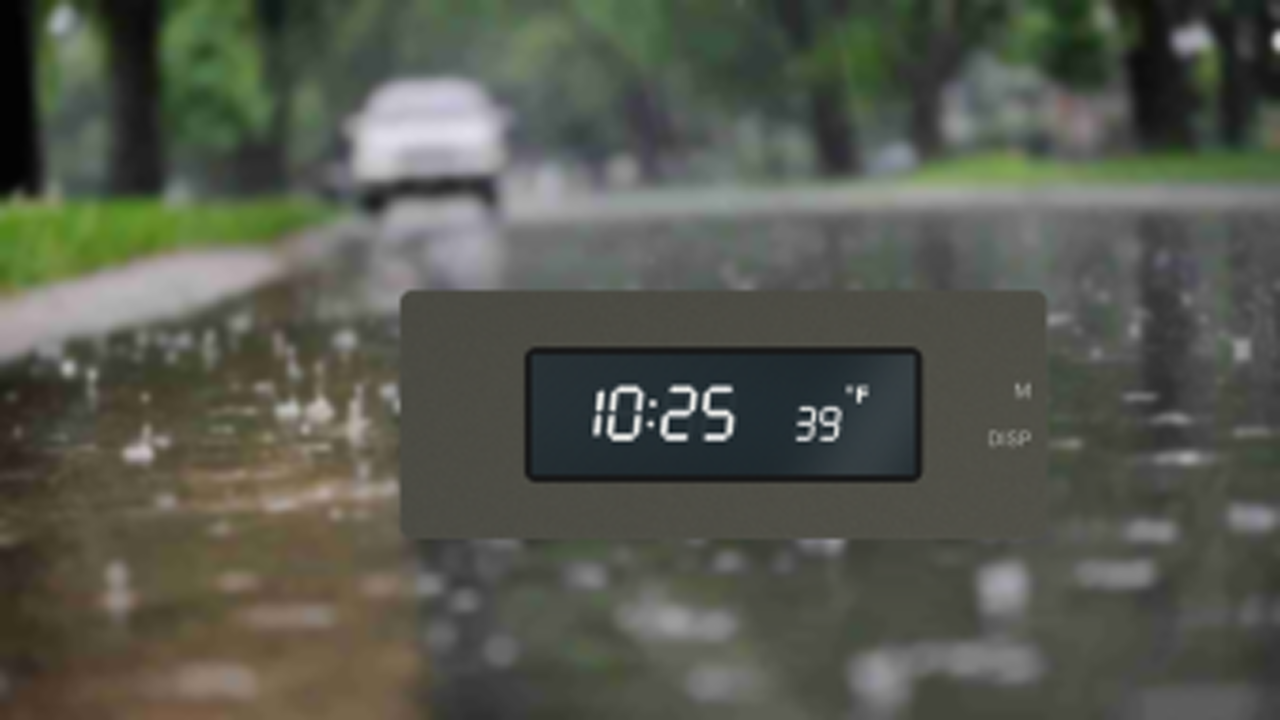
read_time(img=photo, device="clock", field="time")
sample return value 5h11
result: 10h25
